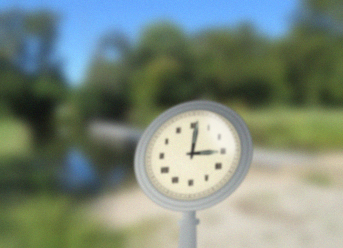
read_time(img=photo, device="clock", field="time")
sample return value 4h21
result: 3h01
